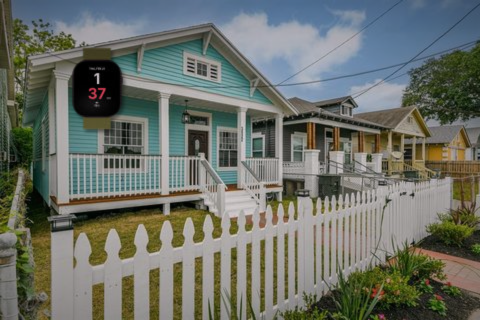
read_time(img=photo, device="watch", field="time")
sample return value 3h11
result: 1h37
